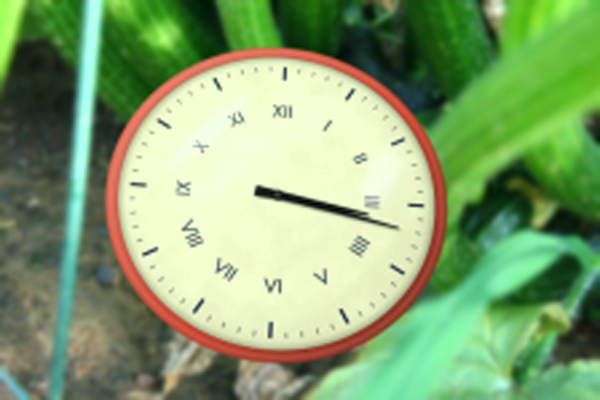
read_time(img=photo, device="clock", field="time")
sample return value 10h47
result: 3h17
